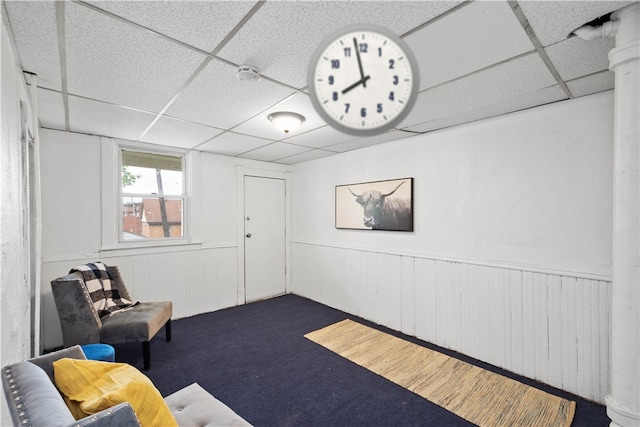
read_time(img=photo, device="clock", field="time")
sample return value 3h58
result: 7h58
